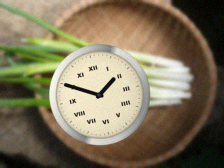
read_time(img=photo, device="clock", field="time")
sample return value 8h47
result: 1h50
